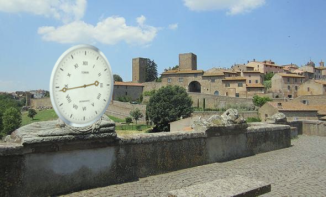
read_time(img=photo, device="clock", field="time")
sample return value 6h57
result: 2h44
